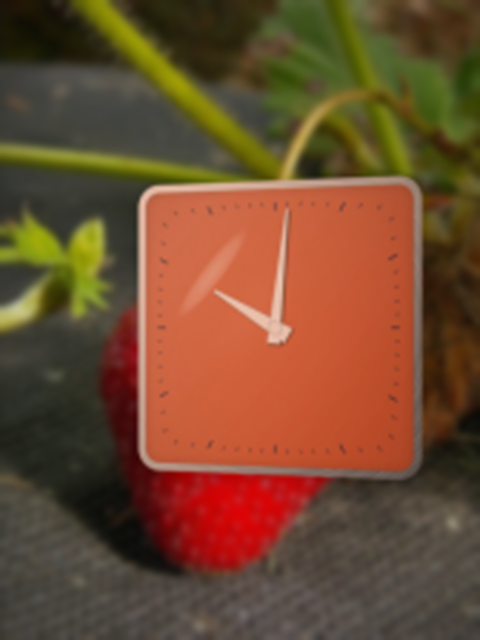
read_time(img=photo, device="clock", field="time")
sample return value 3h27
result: 10h01
